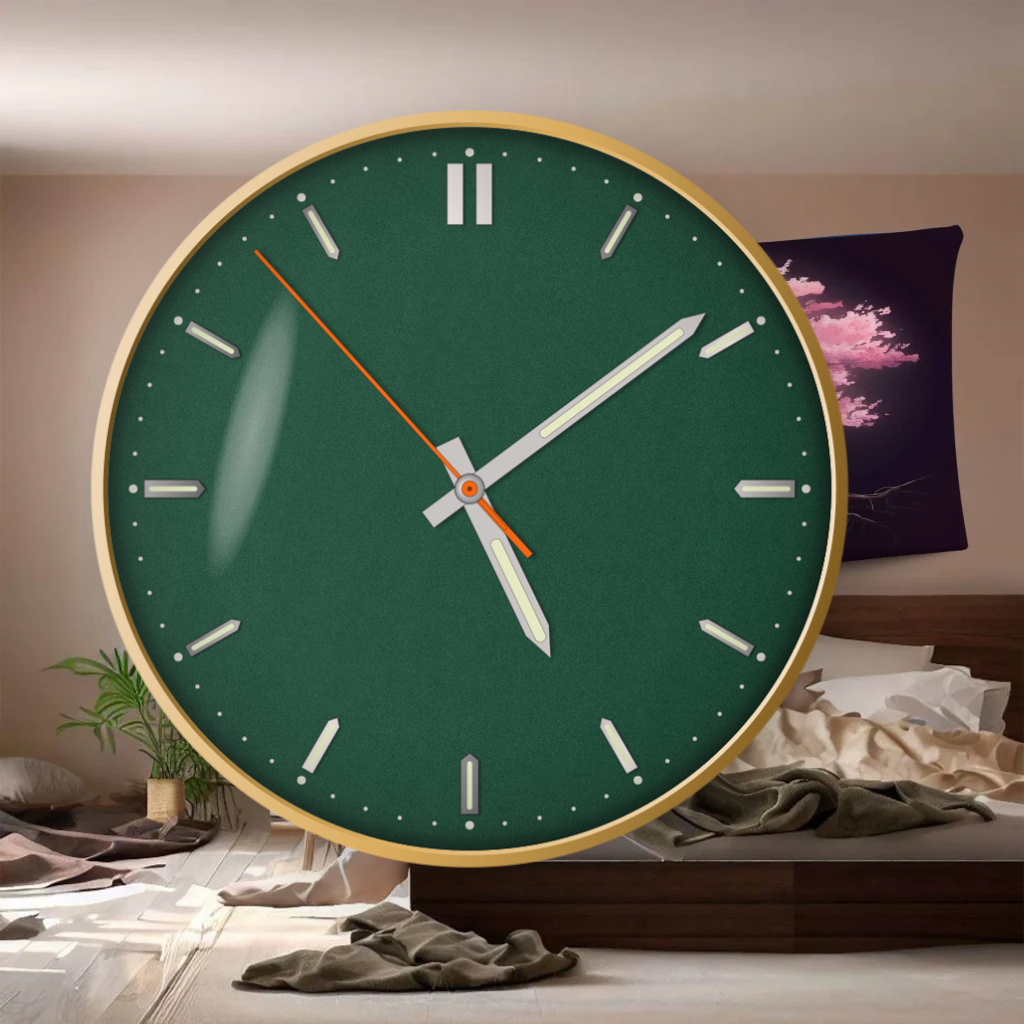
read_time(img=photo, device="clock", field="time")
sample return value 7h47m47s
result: 5h08m53s
